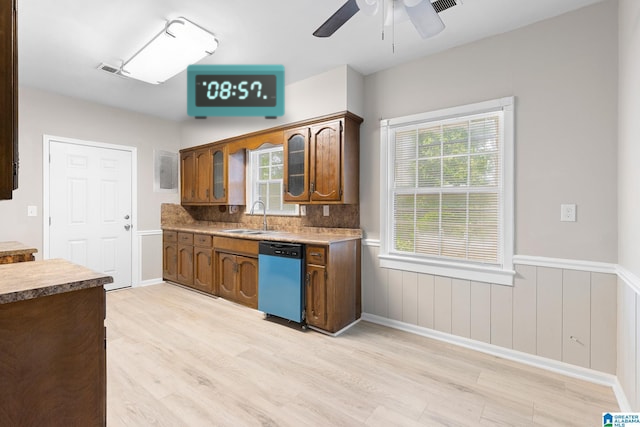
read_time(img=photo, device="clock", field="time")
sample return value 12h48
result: 8h57
